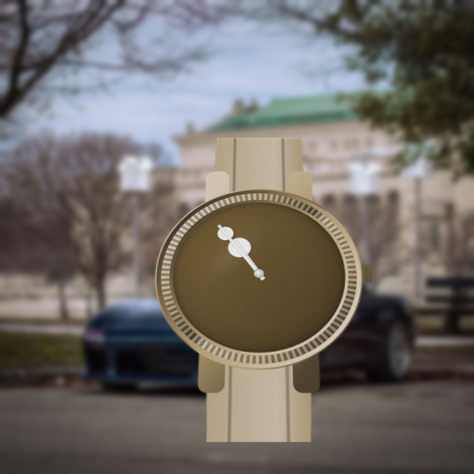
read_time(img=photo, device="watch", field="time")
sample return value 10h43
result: 10h54
